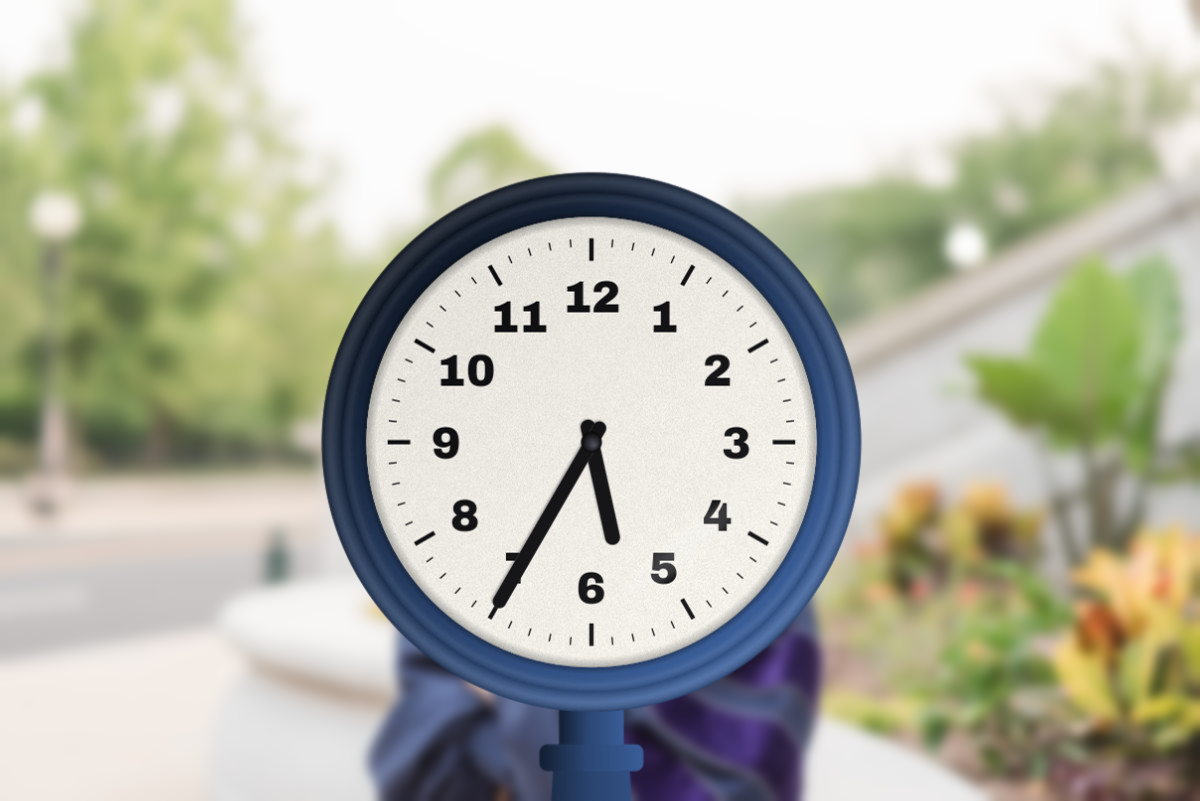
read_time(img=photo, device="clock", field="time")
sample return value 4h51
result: 5h35
